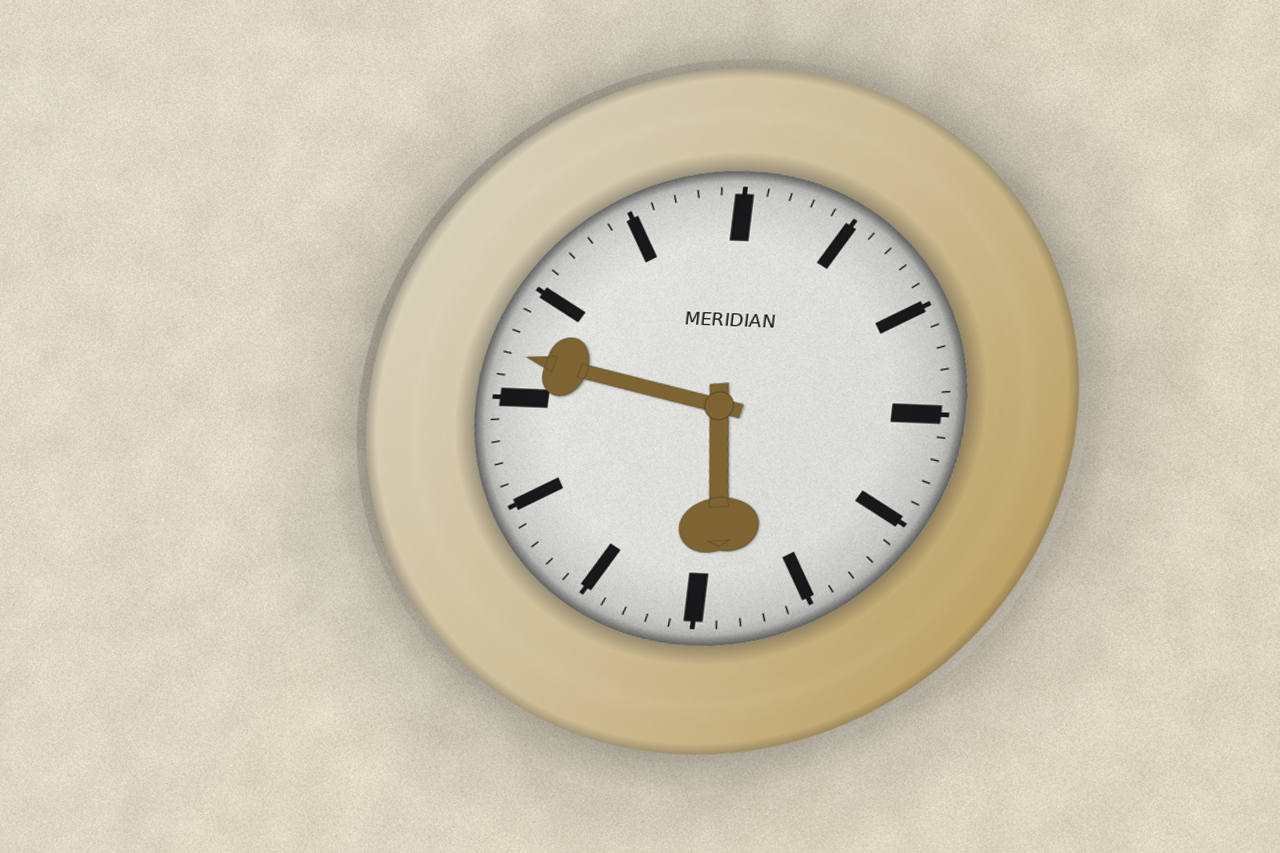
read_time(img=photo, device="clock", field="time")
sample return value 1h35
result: 5h47
